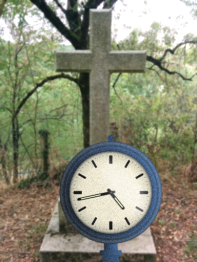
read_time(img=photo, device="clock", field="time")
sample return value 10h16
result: 4h43
